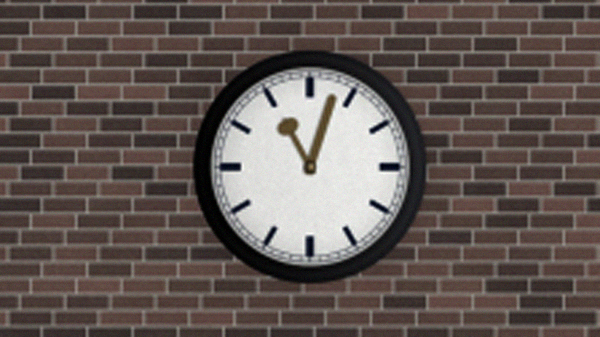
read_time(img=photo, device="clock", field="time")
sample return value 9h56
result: 11h03
